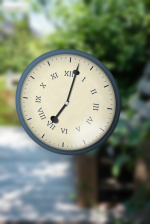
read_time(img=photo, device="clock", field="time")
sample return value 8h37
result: 7h02
